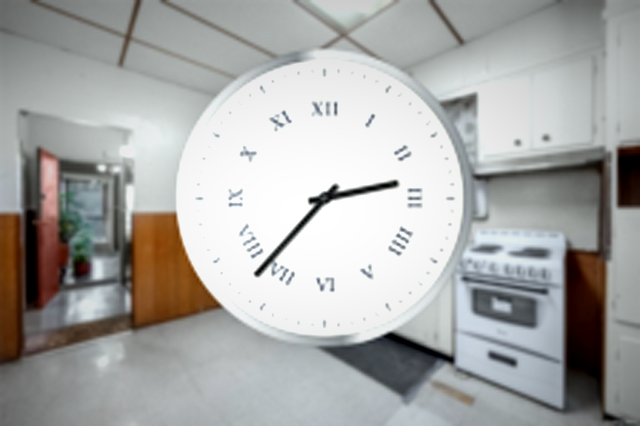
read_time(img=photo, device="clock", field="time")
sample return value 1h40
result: 2h37
